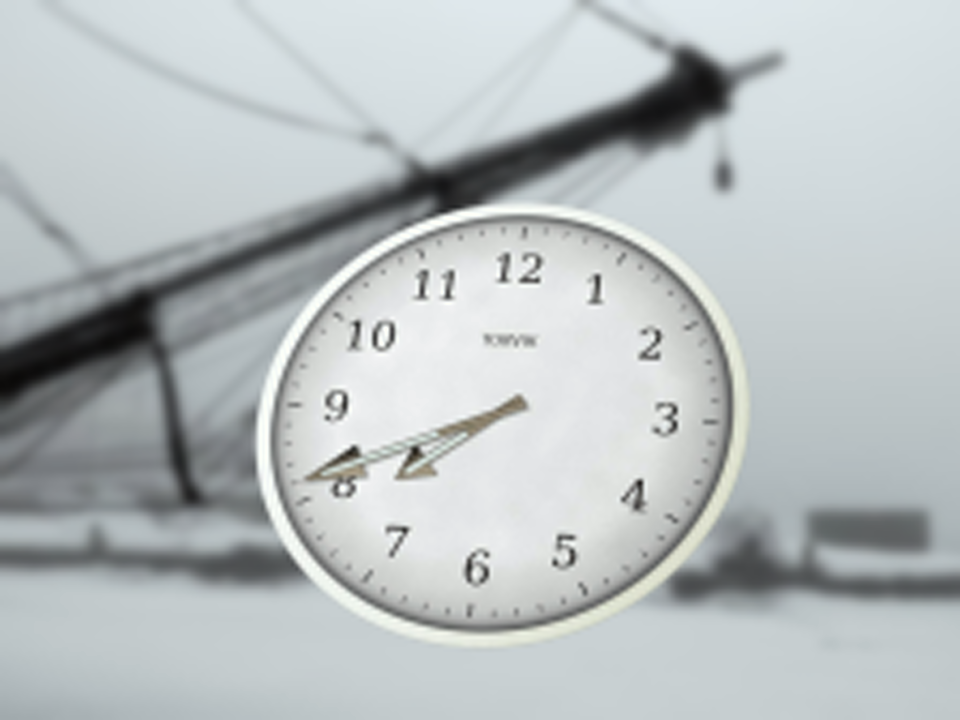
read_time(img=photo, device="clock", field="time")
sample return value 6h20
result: 7h41
